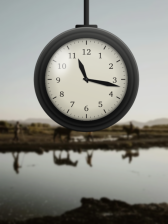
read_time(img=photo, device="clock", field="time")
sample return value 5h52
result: 11h17
